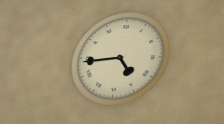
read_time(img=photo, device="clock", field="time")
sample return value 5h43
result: 4h44
